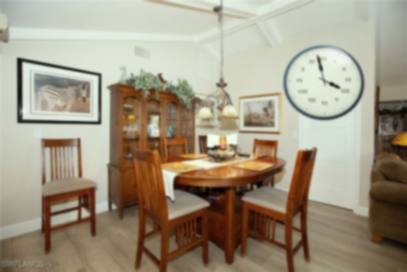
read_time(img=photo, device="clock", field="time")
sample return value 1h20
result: 3h58
